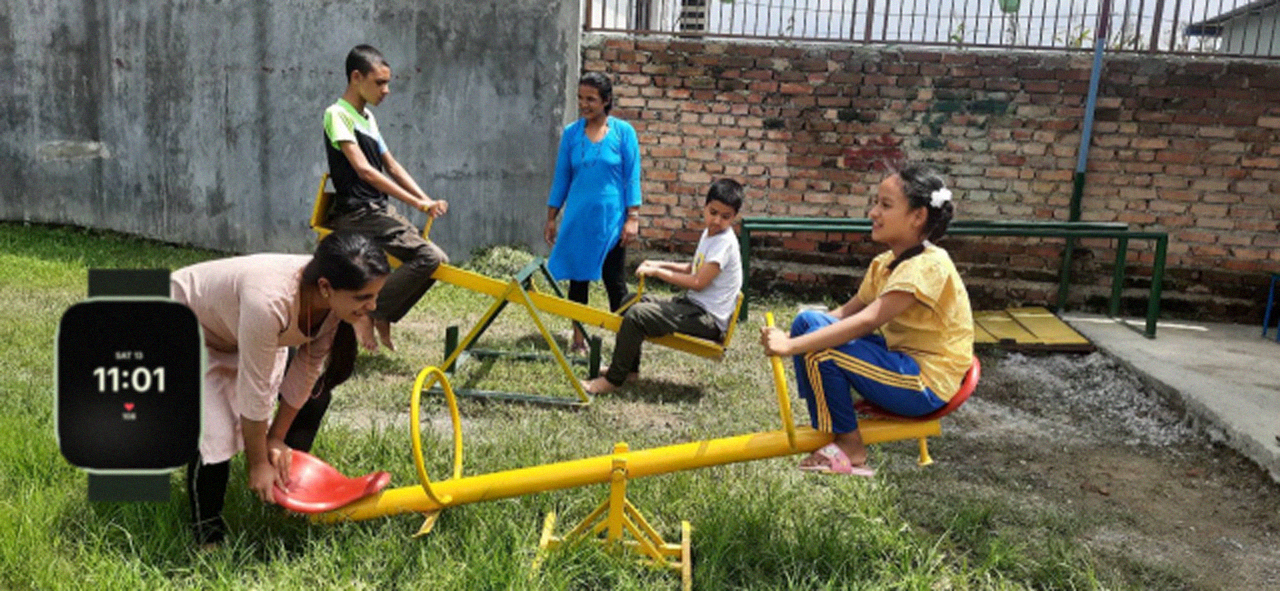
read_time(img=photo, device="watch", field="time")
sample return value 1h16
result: 11h01
